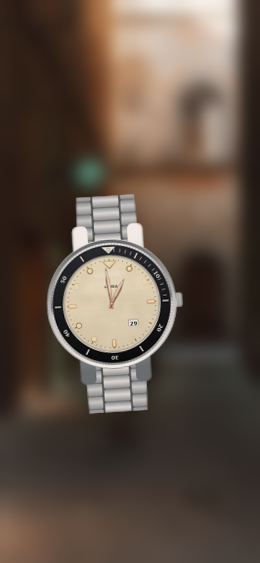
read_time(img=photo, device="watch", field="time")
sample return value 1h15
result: 12h59
